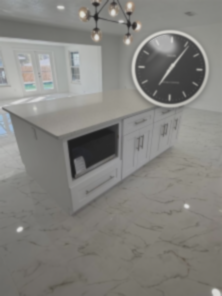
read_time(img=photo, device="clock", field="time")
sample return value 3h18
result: 7h06
